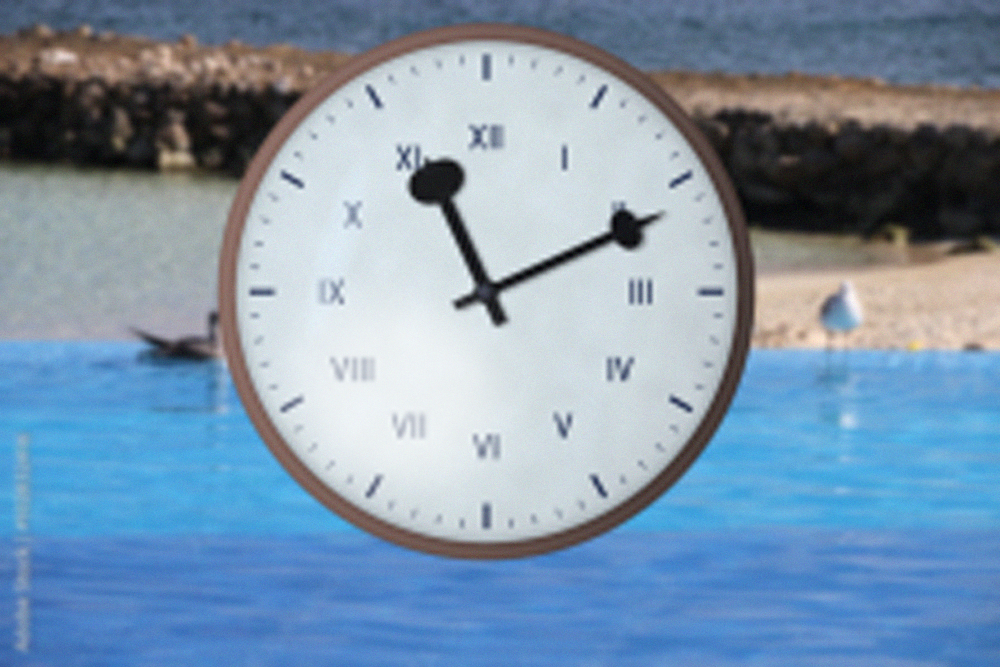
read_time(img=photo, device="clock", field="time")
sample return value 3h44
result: 11h11
